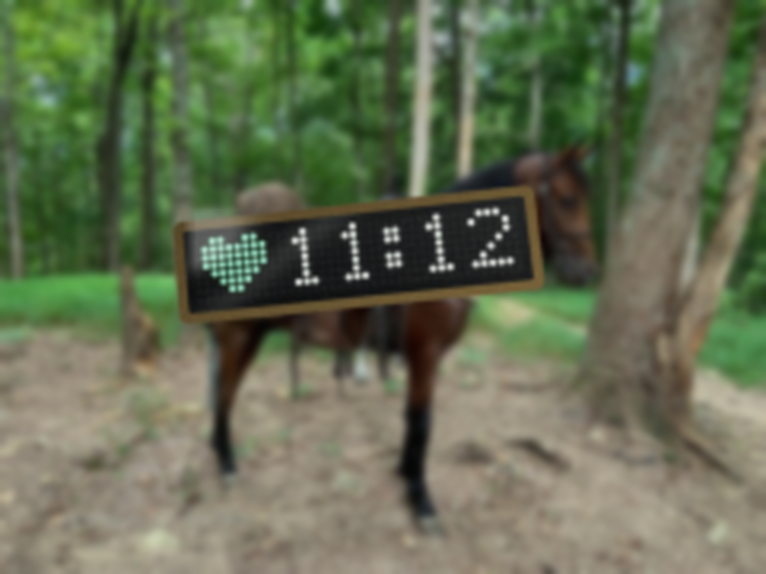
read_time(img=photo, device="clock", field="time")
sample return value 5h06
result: 11h12
